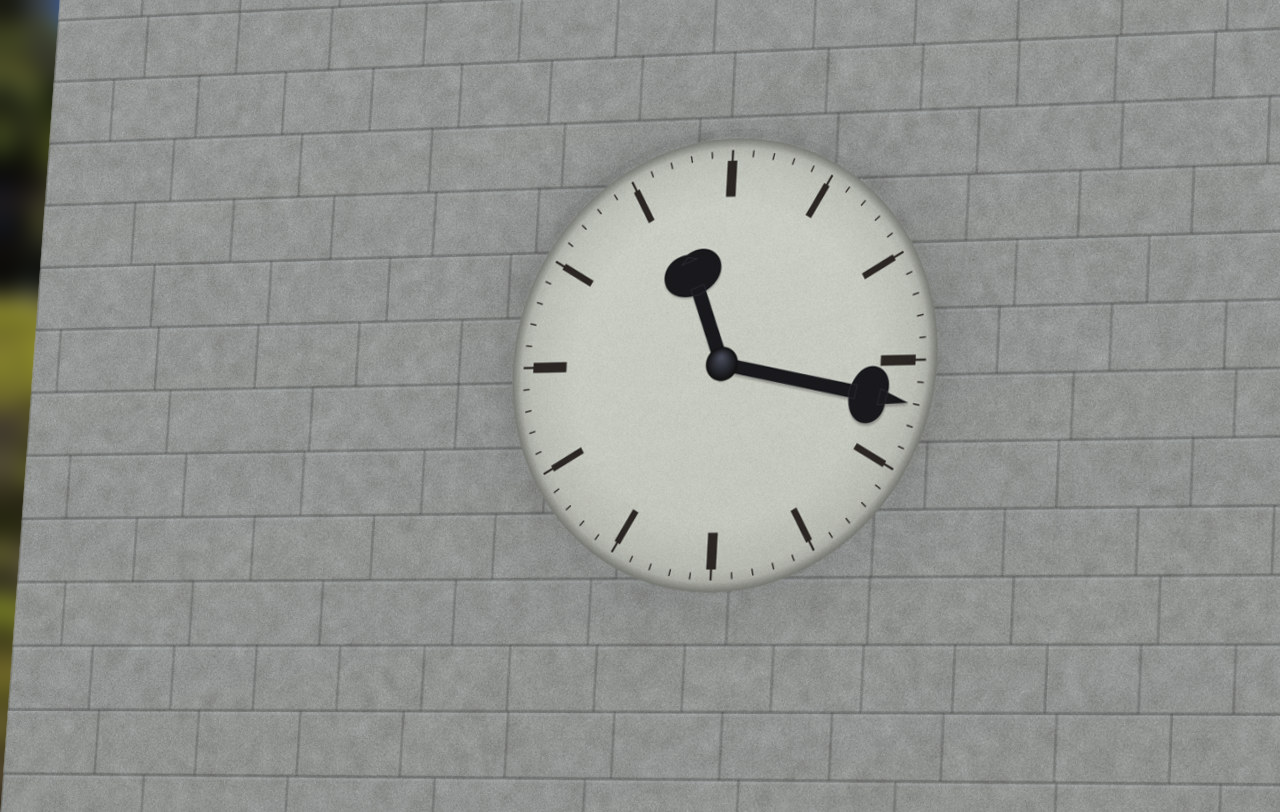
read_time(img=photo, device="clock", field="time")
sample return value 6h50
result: 11h17
